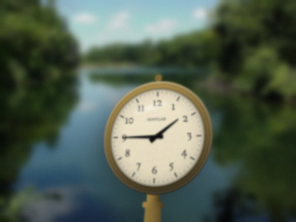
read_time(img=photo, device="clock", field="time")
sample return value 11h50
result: 1h45
